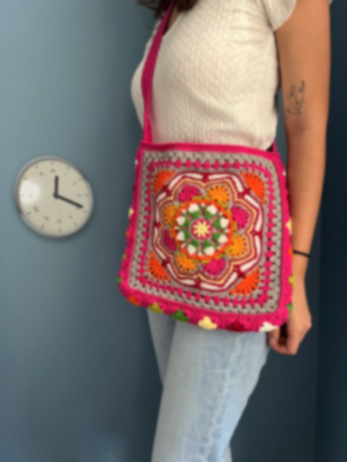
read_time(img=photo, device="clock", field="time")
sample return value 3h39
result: 12h19
